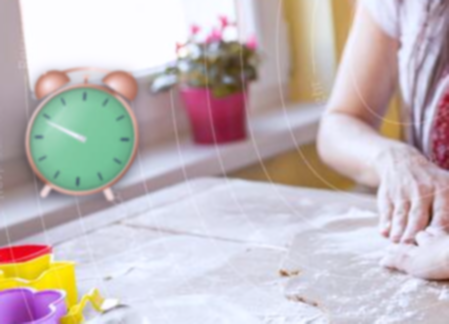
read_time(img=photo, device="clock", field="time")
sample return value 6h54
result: 9h49
